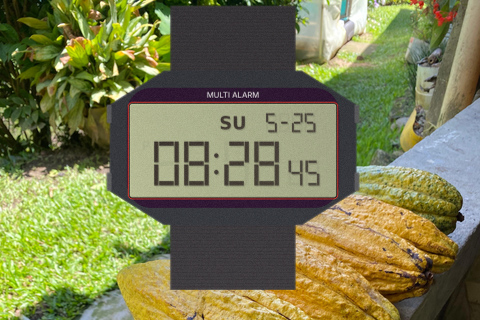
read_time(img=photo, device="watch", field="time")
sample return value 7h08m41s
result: 8h28m45s
